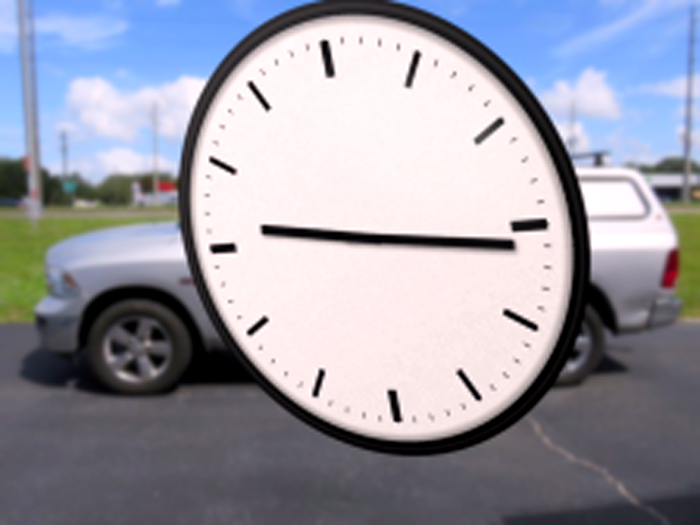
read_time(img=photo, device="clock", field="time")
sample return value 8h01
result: 9h16
